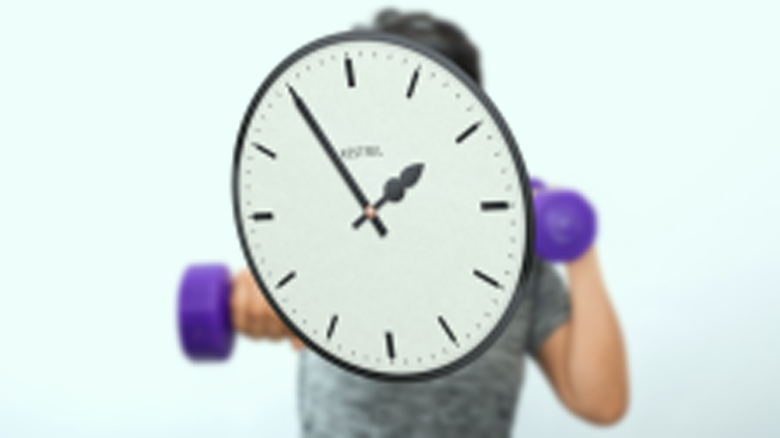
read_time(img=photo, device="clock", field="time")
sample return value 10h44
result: 1h55
